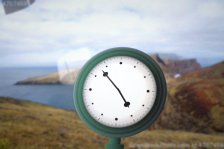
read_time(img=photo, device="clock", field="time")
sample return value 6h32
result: 4h53
